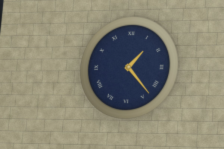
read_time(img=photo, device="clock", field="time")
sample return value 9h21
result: 1h23
